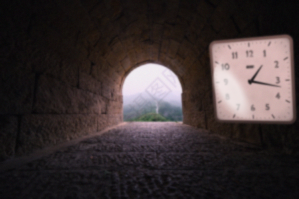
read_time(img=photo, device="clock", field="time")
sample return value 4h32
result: 1h17
